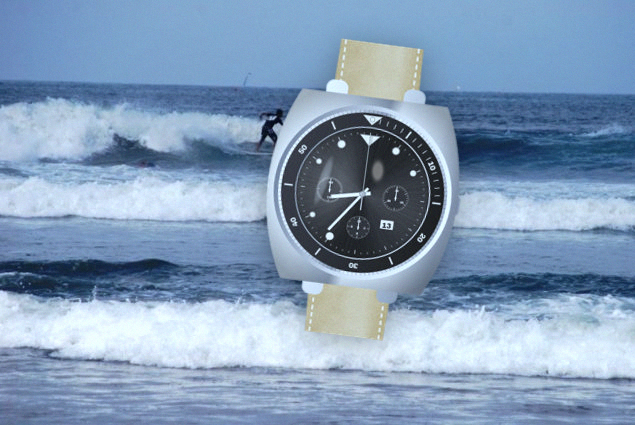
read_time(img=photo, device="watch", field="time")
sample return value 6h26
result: 8h36
